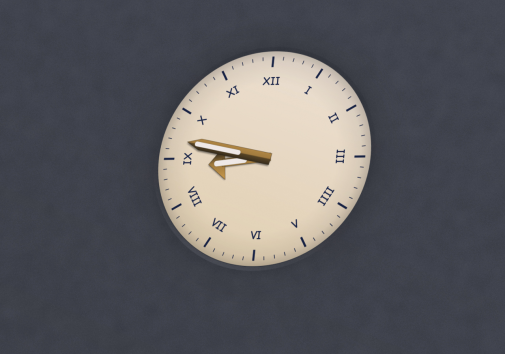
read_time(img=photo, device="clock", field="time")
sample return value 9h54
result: 8h47
